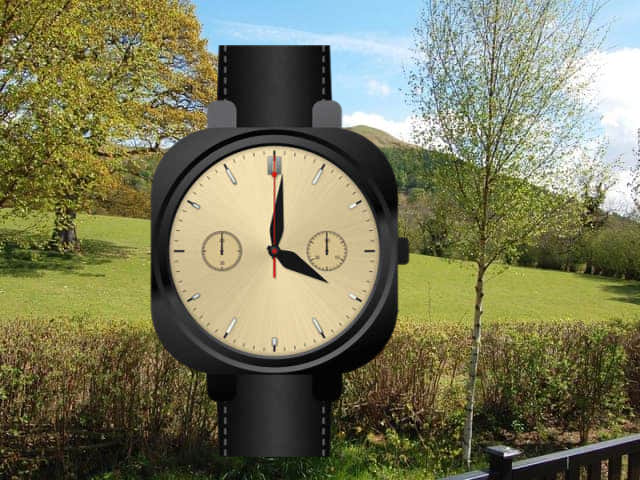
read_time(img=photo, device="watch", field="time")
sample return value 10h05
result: 4h01
